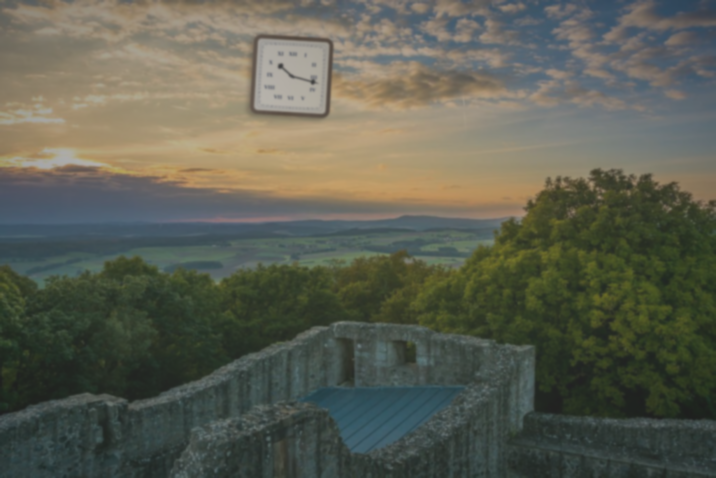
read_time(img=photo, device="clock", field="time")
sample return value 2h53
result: 10h17
